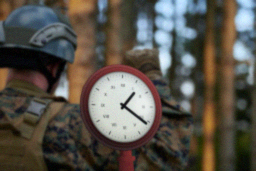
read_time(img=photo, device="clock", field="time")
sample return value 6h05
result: 1h21
